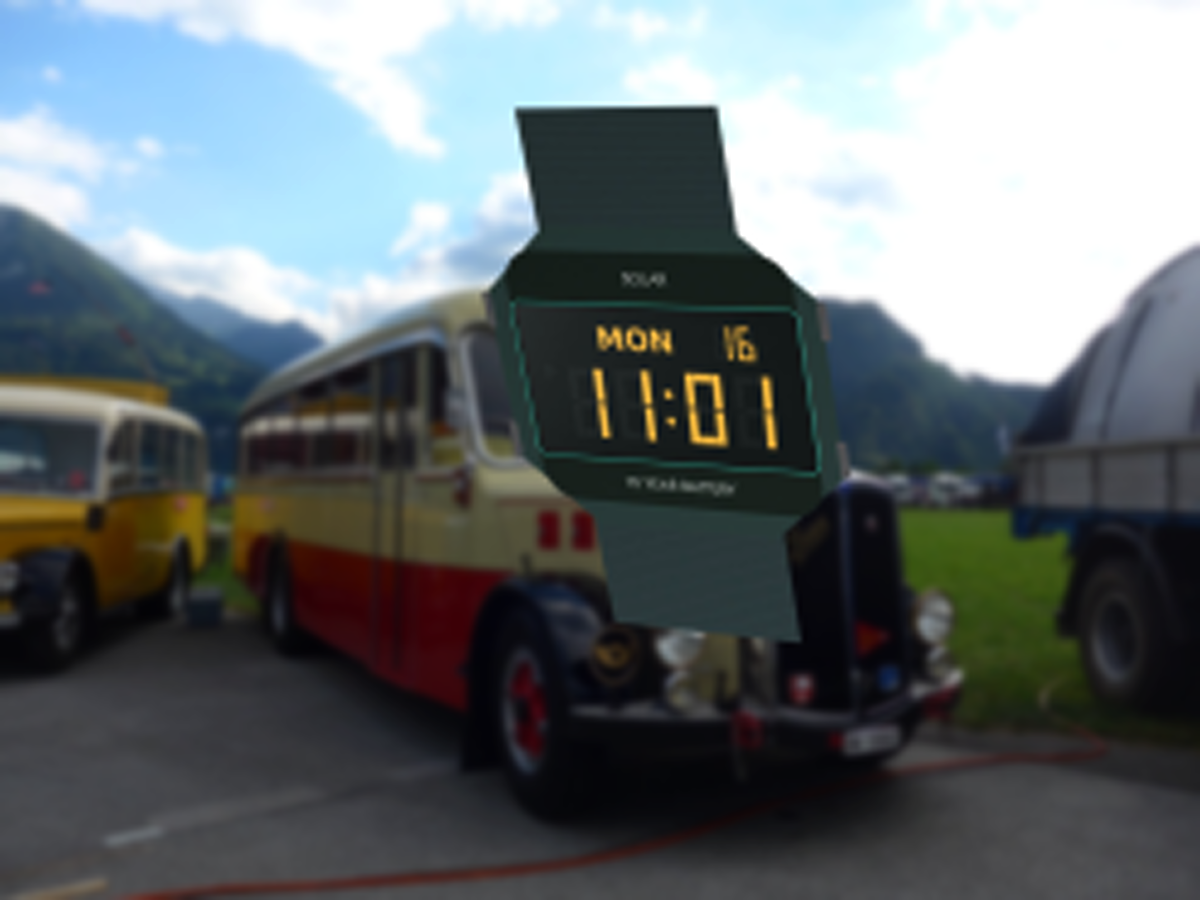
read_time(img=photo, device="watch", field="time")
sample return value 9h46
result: 11h01
